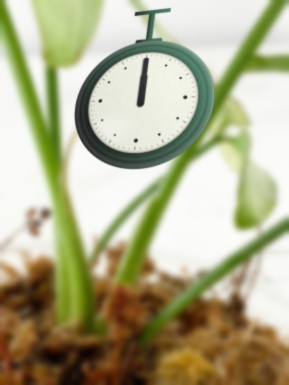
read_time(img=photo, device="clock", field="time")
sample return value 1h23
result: 12h00
